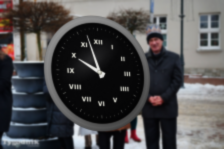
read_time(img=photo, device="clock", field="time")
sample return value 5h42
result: 9h57
